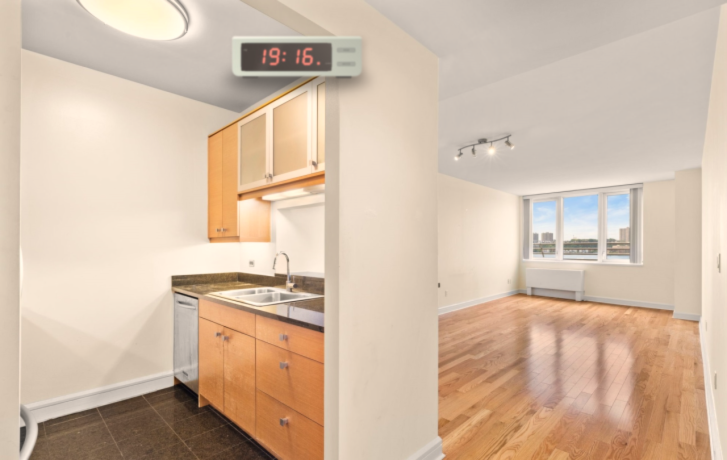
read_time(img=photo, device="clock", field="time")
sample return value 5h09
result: 19h16
